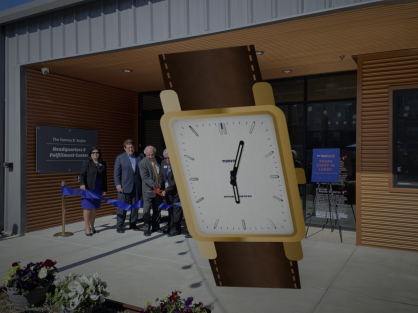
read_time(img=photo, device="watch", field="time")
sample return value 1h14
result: 6h04
